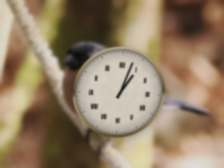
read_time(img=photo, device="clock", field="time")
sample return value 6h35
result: 1h03
